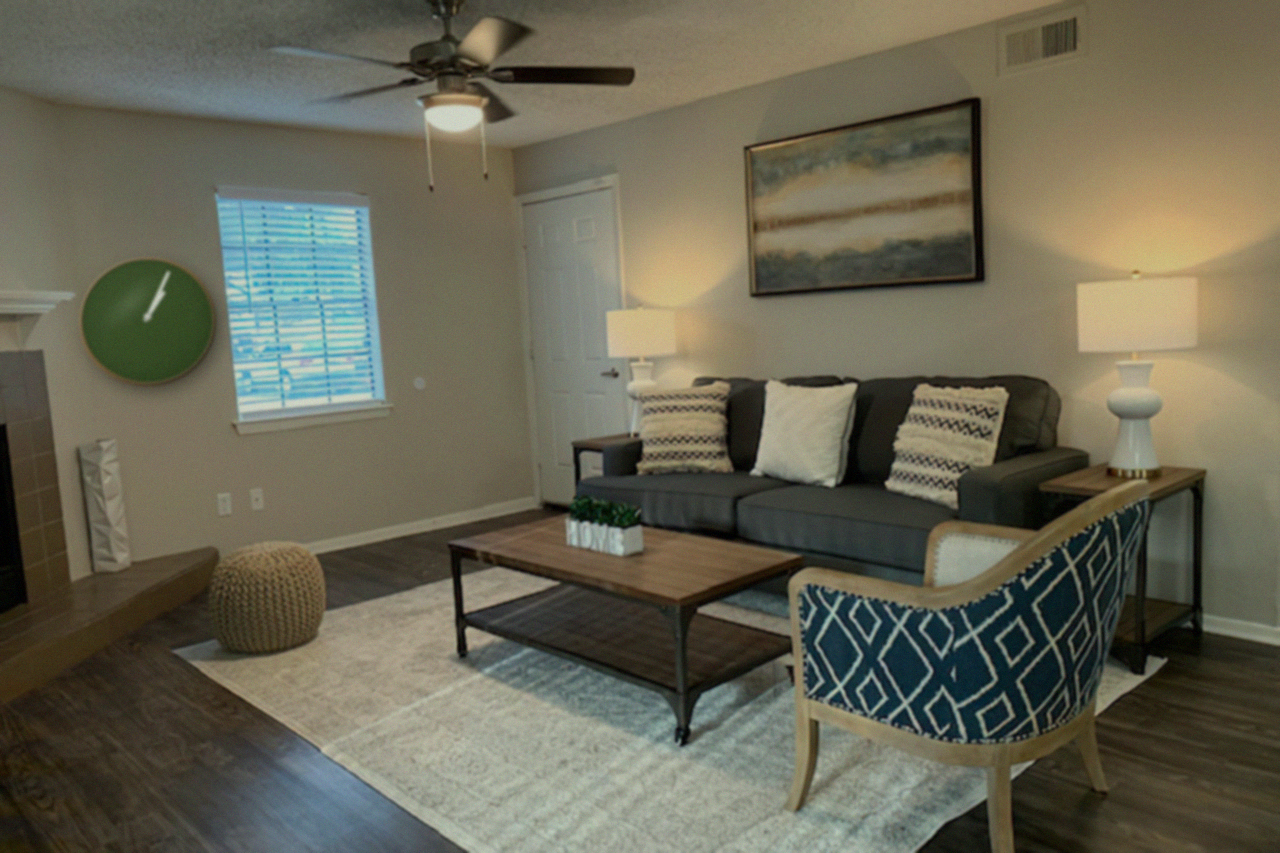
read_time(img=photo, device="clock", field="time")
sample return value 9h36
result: 1h04
